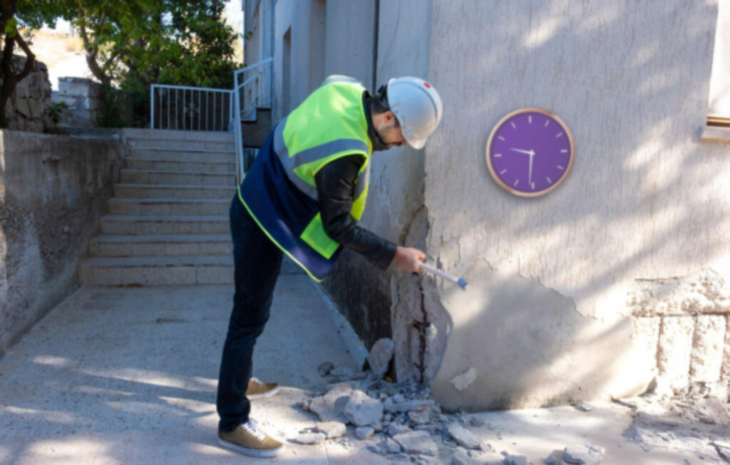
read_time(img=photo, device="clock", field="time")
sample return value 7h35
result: 9h31
